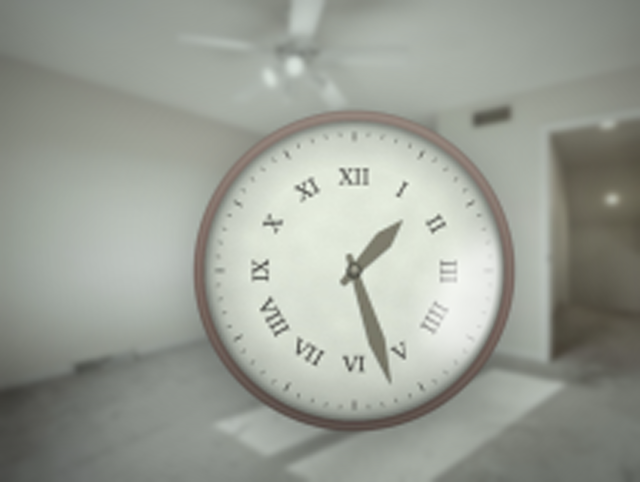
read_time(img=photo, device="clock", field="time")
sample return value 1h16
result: 1h27
